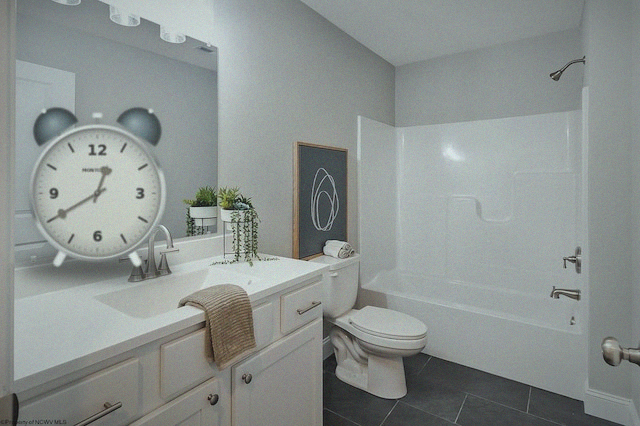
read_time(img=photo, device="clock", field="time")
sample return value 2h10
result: 12h40
